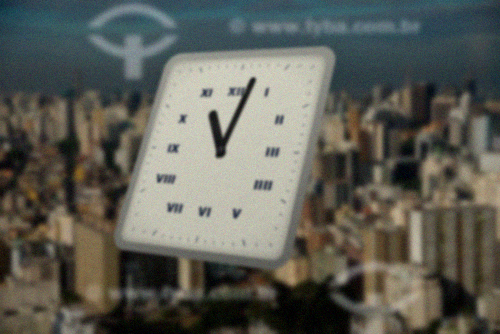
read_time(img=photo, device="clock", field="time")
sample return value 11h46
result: 11h02
